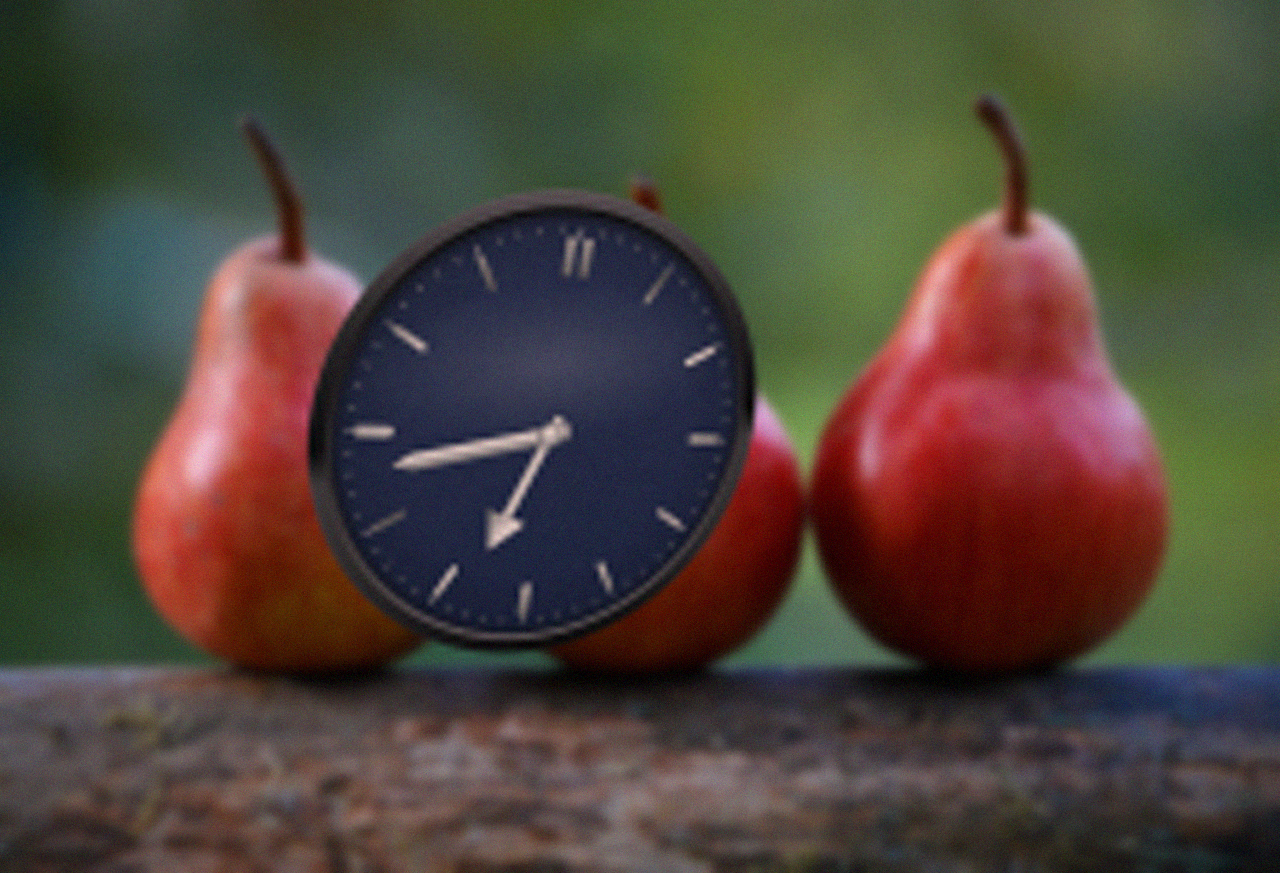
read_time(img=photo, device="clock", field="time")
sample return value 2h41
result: 6h43
